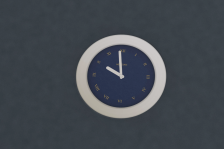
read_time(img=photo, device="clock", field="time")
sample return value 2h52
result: 9h59
